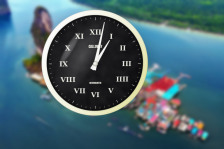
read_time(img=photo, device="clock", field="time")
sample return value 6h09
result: 1h02
